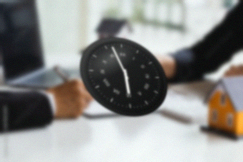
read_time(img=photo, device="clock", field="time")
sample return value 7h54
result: 5h57
